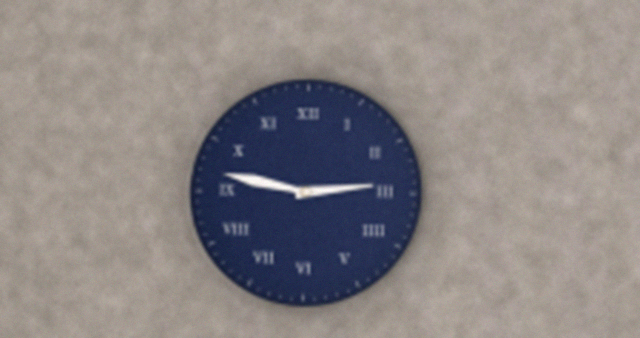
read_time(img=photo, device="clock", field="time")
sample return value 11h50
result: 2h47
